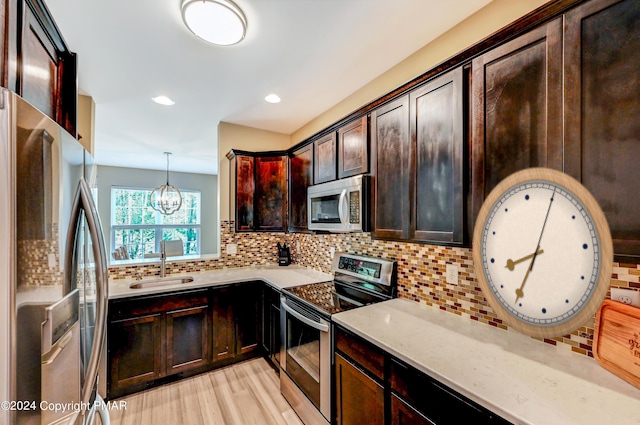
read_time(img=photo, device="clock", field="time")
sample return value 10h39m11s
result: 8h36m05s
